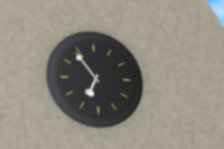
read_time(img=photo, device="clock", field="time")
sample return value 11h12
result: 6h54
